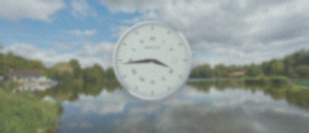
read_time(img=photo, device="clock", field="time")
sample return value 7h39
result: 3h44
